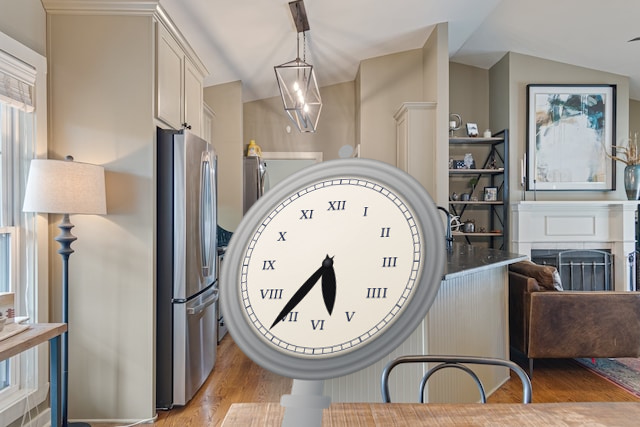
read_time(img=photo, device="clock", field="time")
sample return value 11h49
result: 5h36
